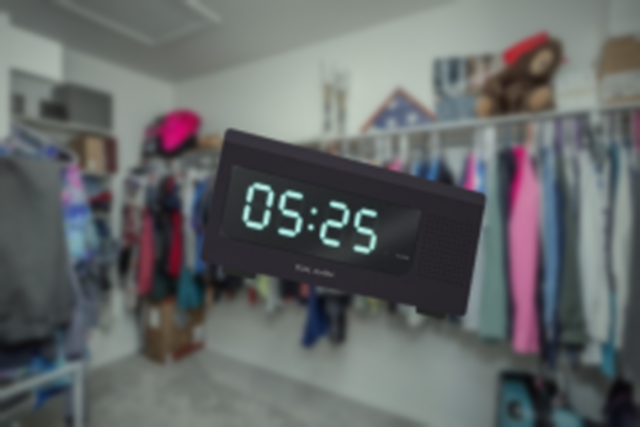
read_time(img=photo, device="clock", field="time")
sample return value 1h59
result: 5h25
